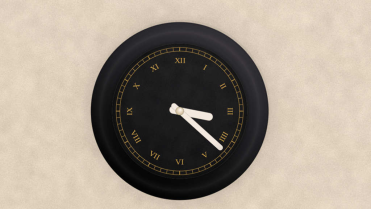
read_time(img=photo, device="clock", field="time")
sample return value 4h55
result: 3h22
